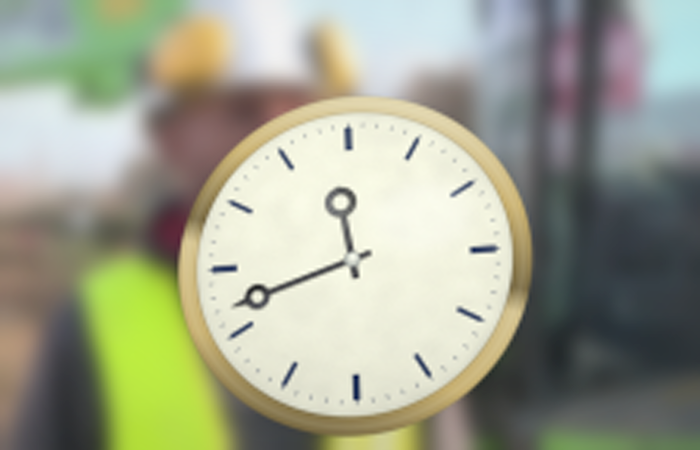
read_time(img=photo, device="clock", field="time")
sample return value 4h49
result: 11h42
